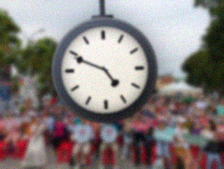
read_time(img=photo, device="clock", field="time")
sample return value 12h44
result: 4h49
